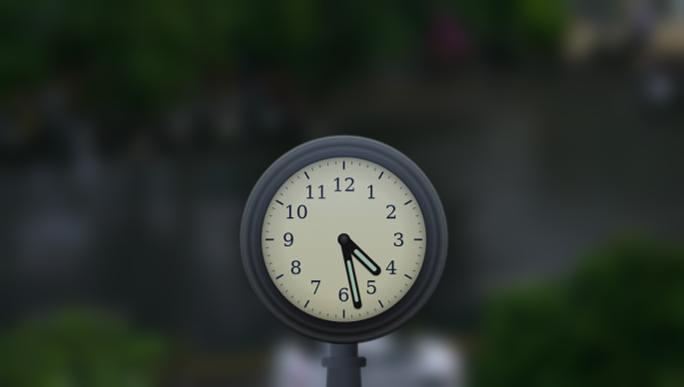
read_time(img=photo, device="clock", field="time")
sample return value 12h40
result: 4h28
